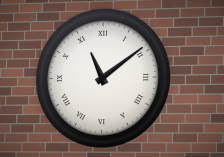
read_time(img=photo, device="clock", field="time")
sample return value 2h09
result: 11h09
